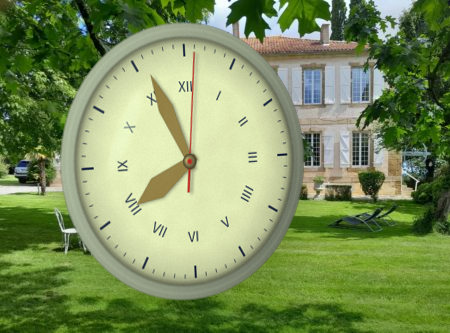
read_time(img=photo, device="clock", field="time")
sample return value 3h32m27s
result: 7h56m01s
